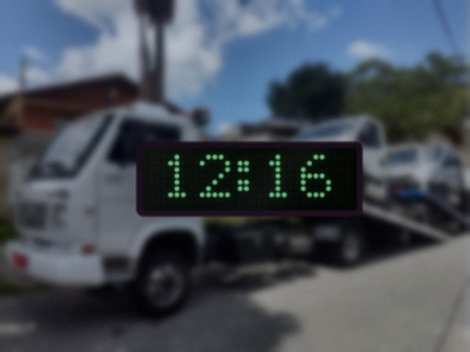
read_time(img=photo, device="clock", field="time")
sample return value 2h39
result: 12h16
